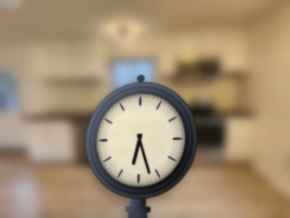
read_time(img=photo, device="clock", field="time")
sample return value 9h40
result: 6h27
